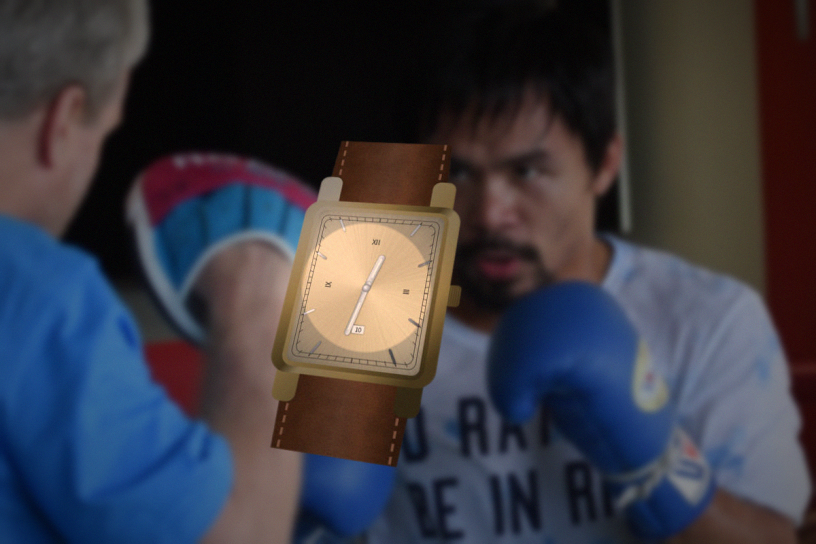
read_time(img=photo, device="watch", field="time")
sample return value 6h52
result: 12h32
